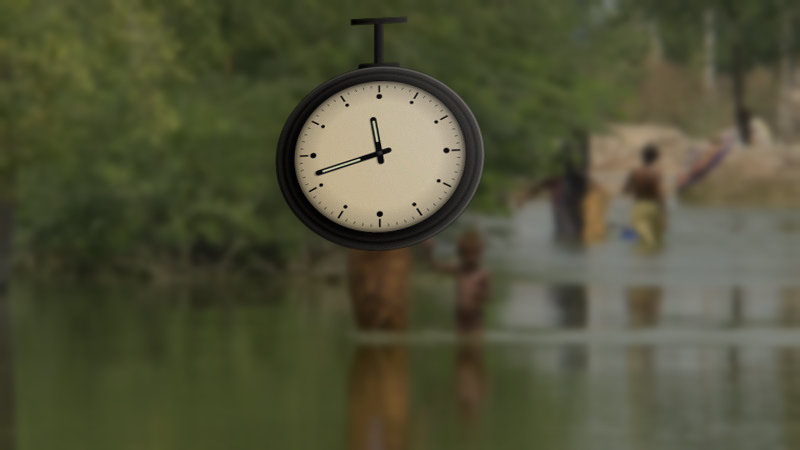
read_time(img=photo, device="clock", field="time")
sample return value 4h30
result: 11h42
